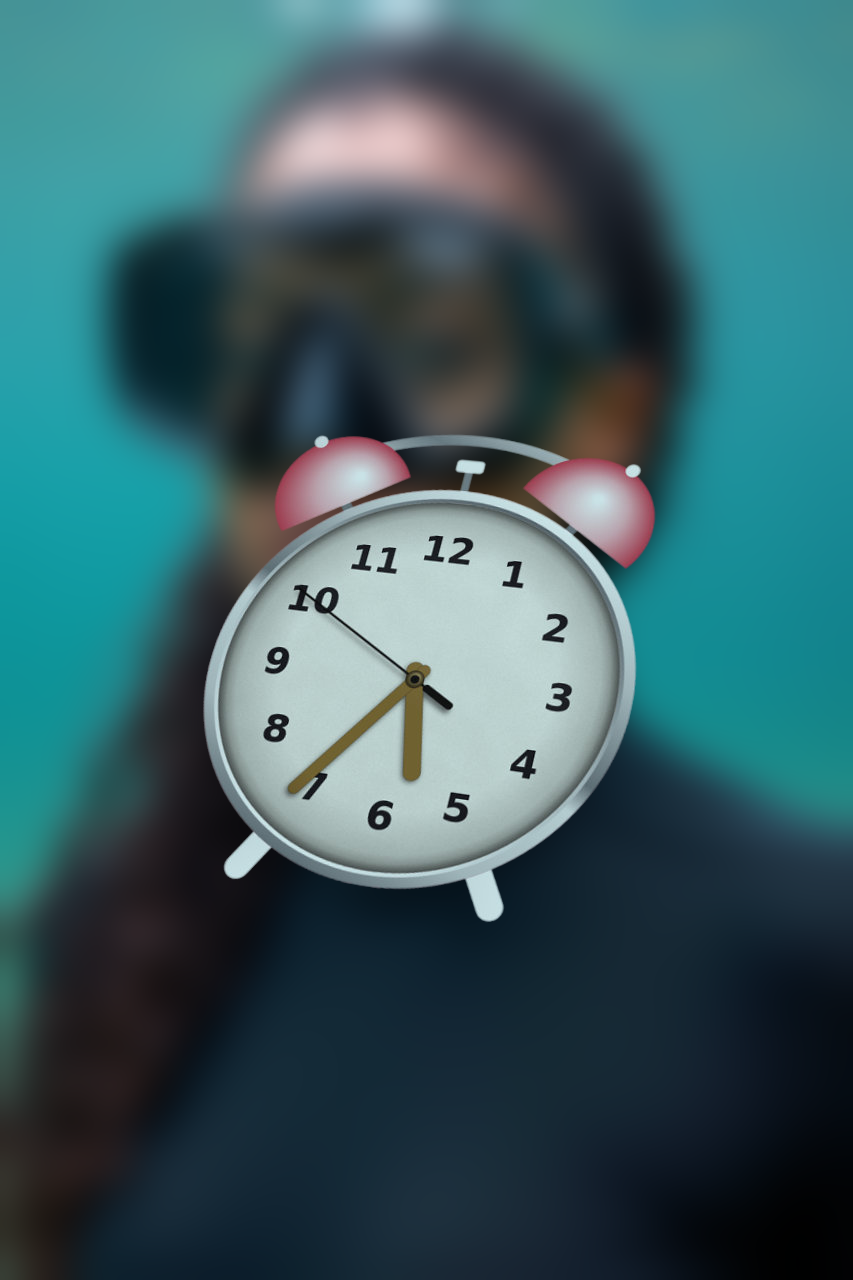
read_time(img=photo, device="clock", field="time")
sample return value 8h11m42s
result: 5h35m50s
